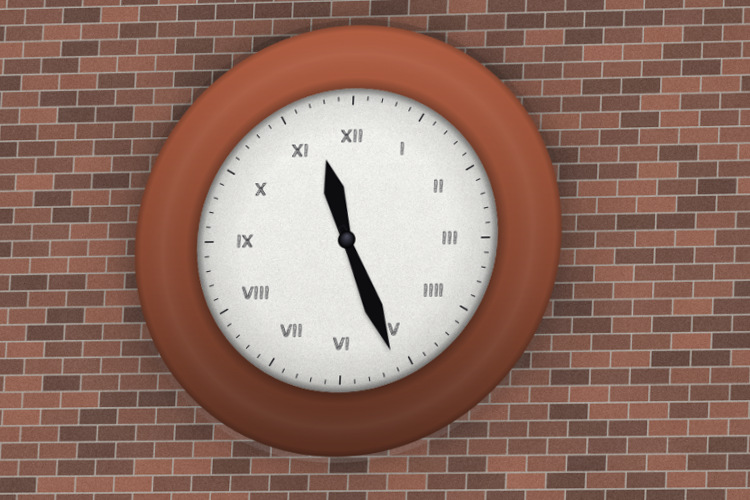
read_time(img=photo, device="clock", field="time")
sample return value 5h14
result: 11h26
